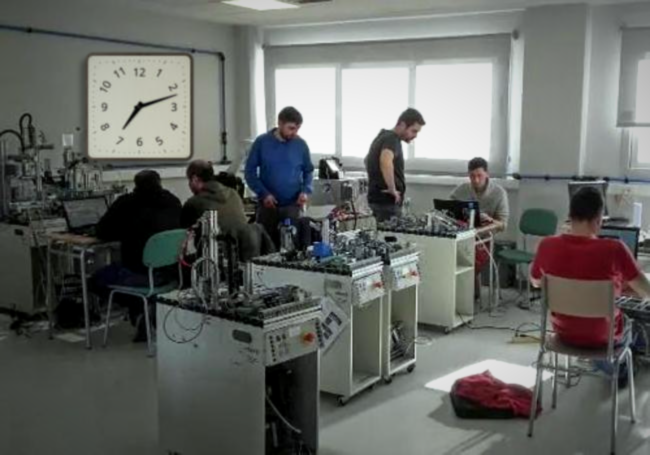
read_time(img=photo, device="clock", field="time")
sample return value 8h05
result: 7h12
